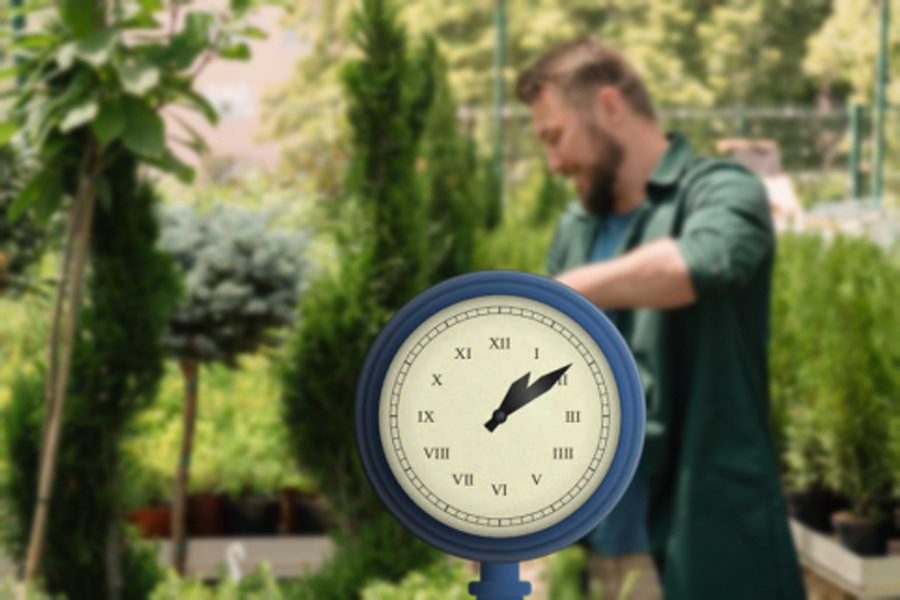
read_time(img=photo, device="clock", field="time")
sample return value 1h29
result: 1h09
